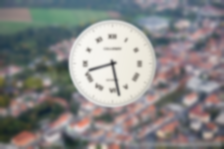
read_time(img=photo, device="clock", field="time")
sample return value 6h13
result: 8h28
